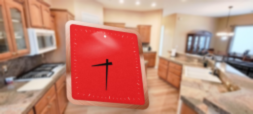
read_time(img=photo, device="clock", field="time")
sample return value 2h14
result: 8h31
